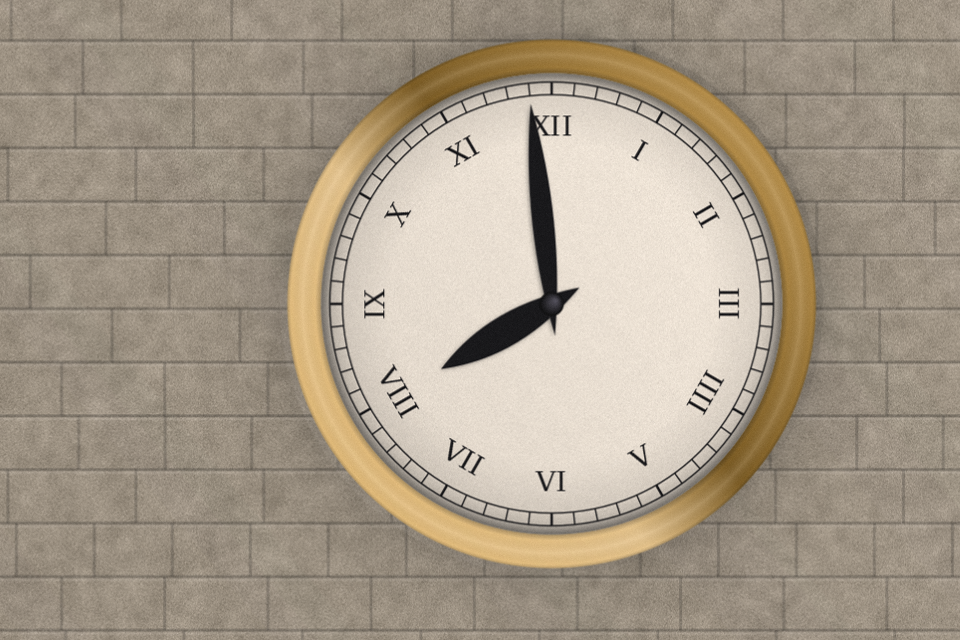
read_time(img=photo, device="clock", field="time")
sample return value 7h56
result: 7h59
